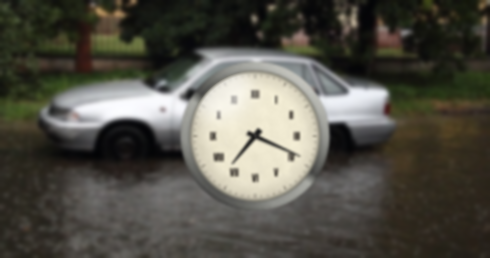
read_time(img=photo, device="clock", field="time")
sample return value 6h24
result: 7h19
